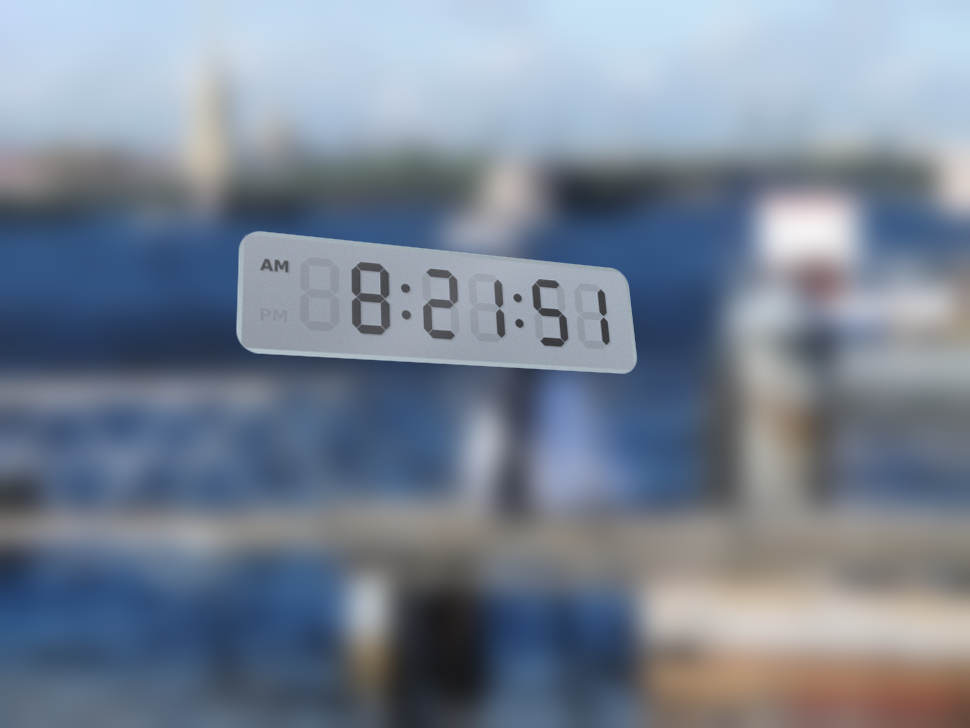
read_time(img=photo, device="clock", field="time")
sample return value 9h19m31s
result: 8h21m51s
